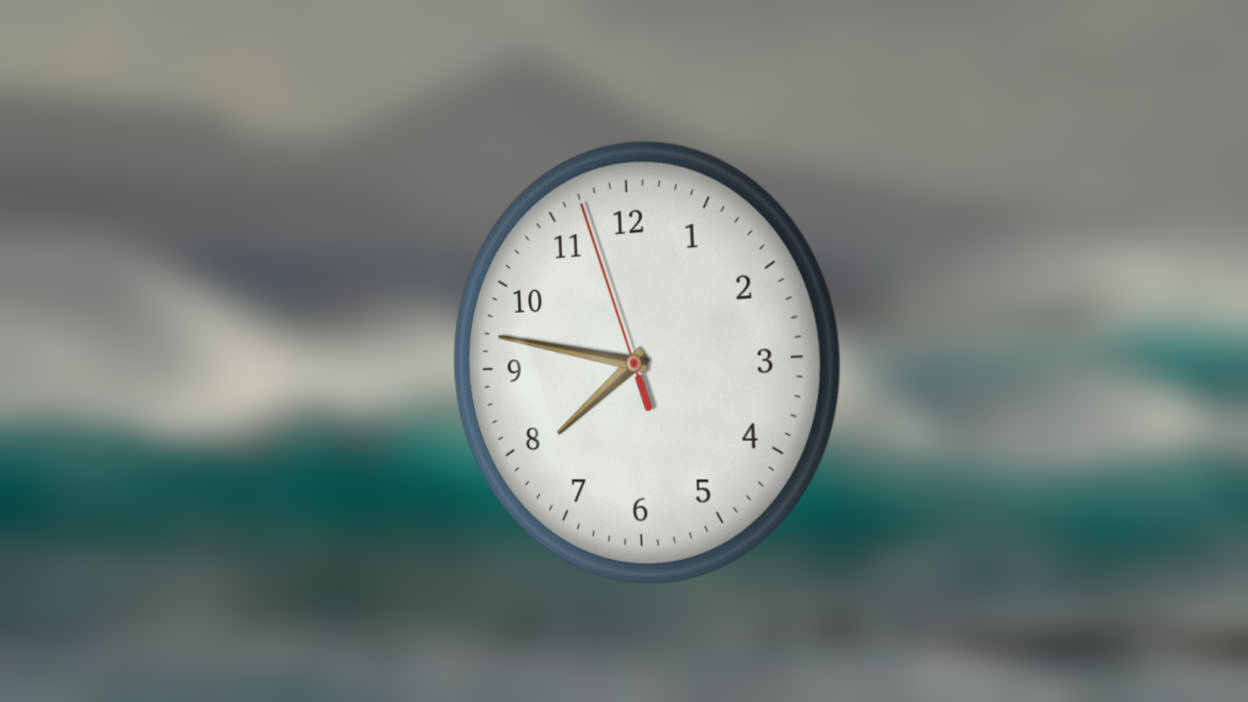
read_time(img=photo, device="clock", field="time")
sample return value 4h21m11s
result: 7h46m57s
